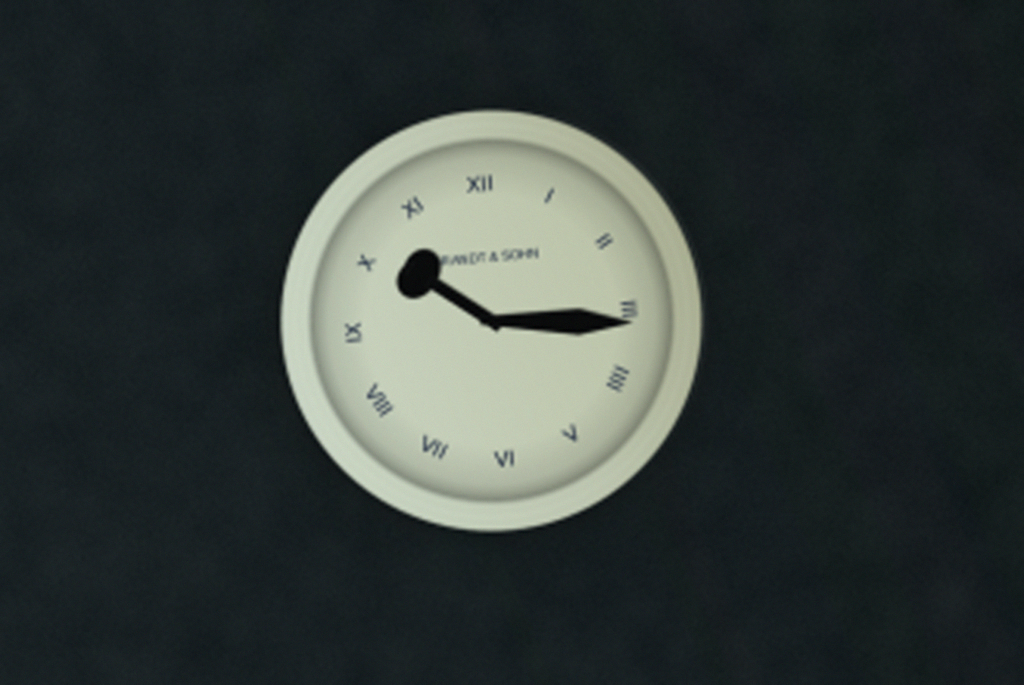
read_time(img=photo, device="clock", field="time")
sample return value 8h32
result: 10h16
